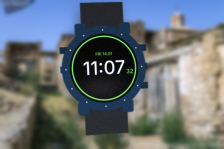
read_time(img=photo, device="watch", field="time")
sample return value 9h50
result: 11h07
